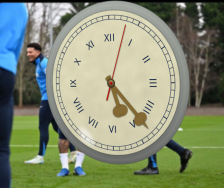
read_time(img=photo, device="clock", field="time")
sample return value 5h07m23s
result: 5h23m03s
